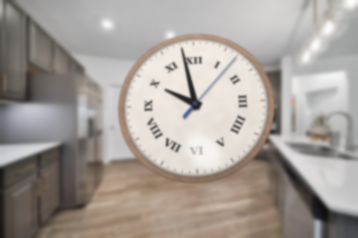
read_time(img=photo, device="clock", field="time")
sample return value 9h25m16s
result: 9h58m07s
